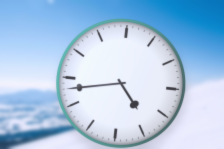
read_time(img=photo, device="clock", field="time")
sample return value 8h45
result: 4h43
